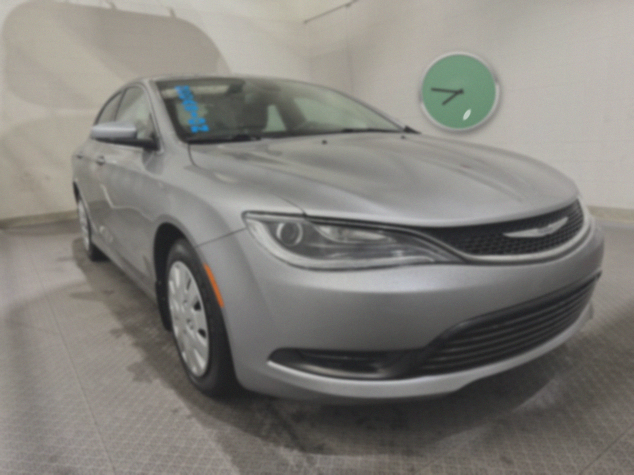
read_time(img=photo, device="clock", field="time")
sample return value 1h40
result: 7h46
